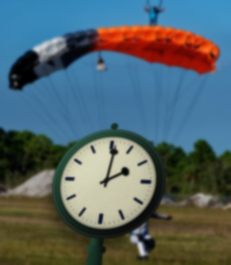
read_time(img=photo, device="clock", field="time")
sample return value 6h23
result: 2h01
